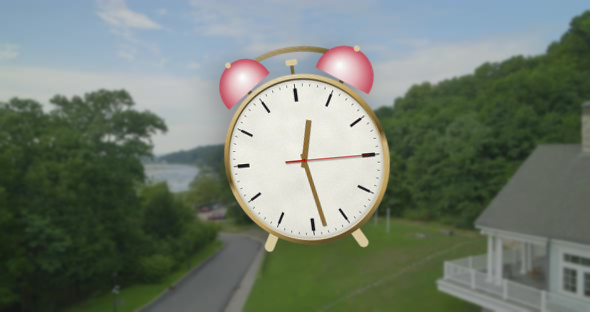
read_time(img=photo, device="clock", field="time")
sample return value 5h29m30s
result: 12h28m15s
